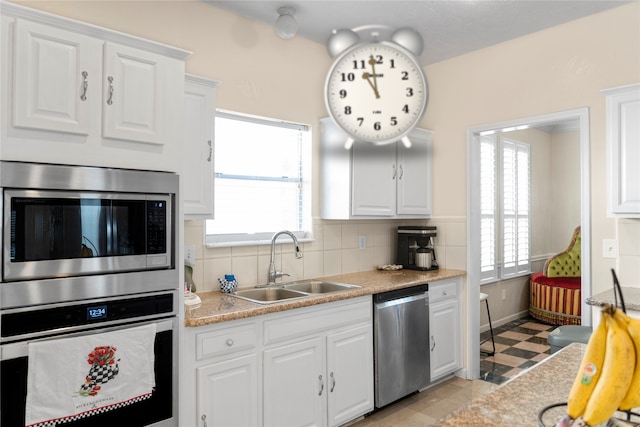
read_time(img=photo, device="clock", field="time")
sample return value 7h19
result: 10h59
